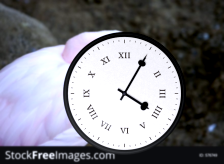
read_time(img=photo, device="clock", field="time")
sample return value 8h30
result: 4h05
